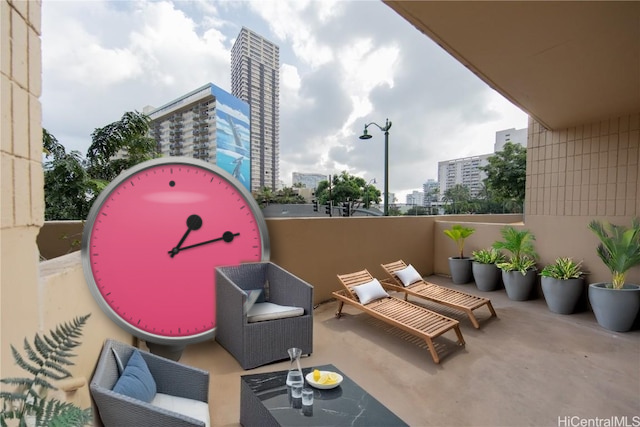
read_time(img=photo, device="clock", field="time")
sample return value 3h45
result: 1h13
